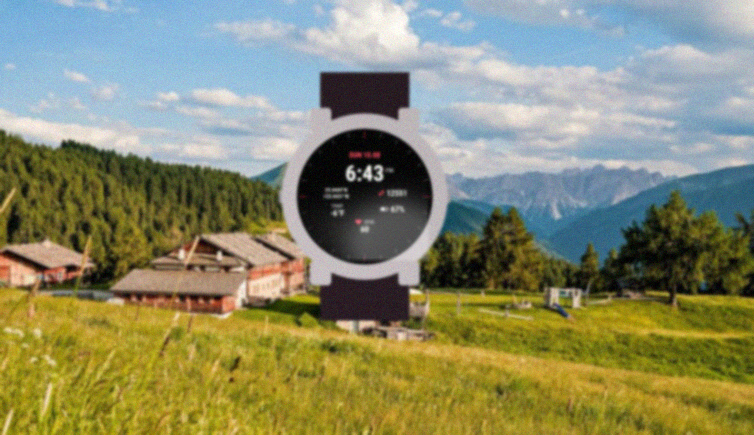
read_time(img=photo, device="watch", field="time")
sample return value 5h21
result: 6h43
